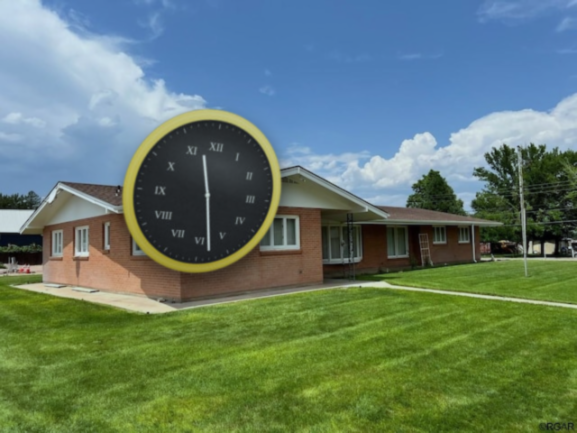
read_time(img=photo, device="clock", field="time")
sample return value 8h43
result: 11h28
